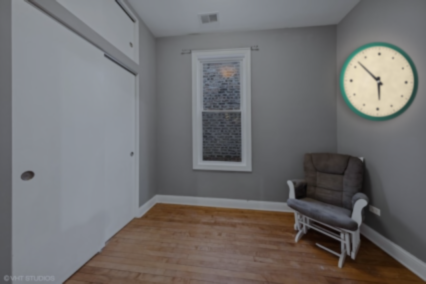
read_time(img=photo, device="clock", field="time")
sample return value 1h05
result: 5h52
